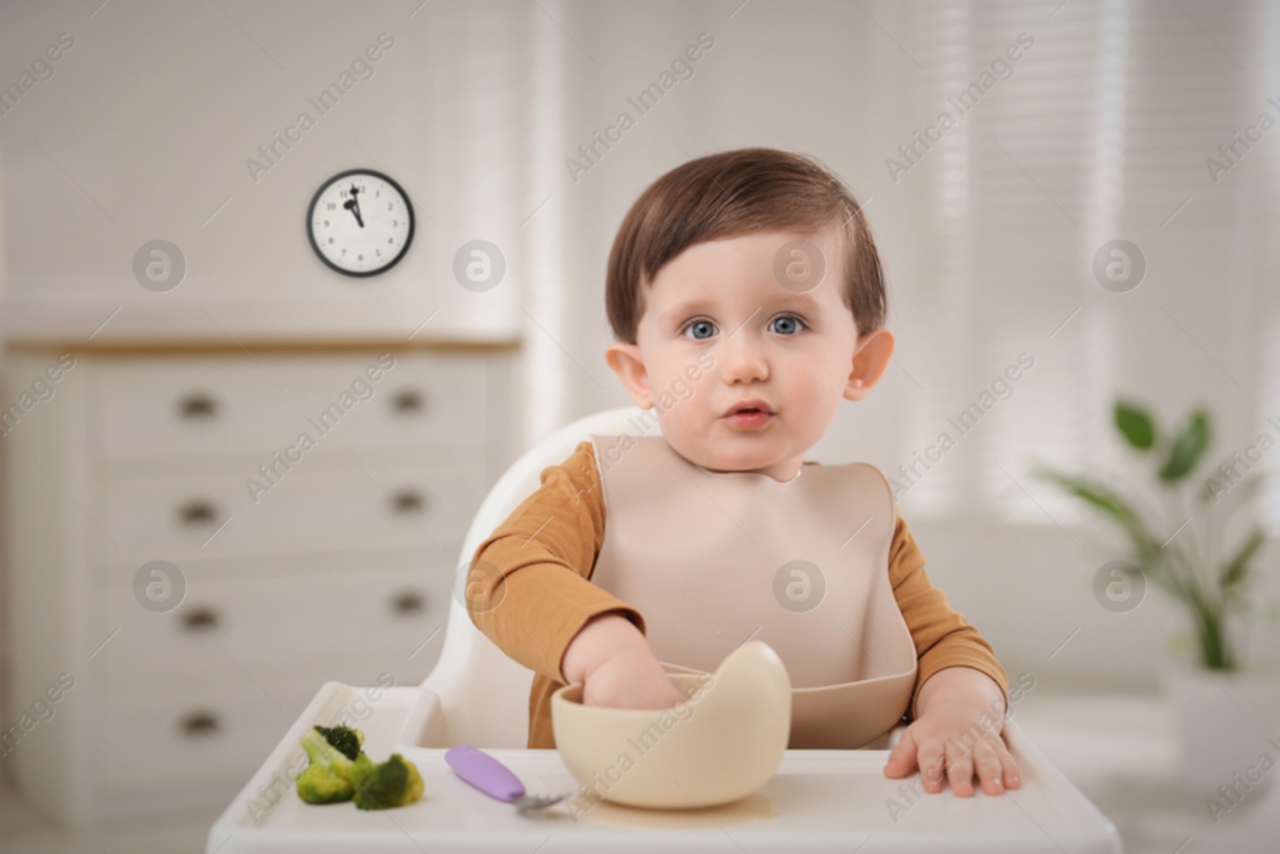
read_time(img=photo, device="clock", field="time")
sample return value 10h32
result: 10h58
